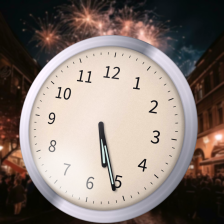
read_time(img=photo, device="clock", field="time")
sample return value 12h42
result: 5h26
